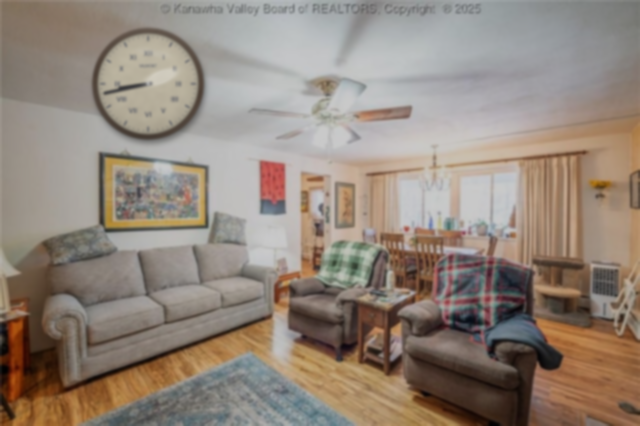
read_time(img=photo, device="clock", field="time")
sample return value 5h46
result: 8h43
